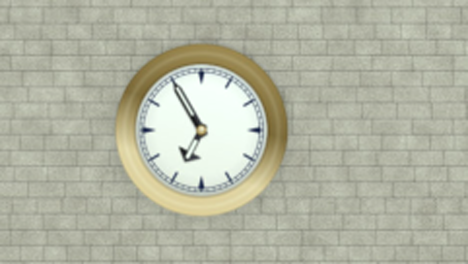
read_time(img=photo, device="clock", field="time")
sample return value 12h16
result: 6h55
